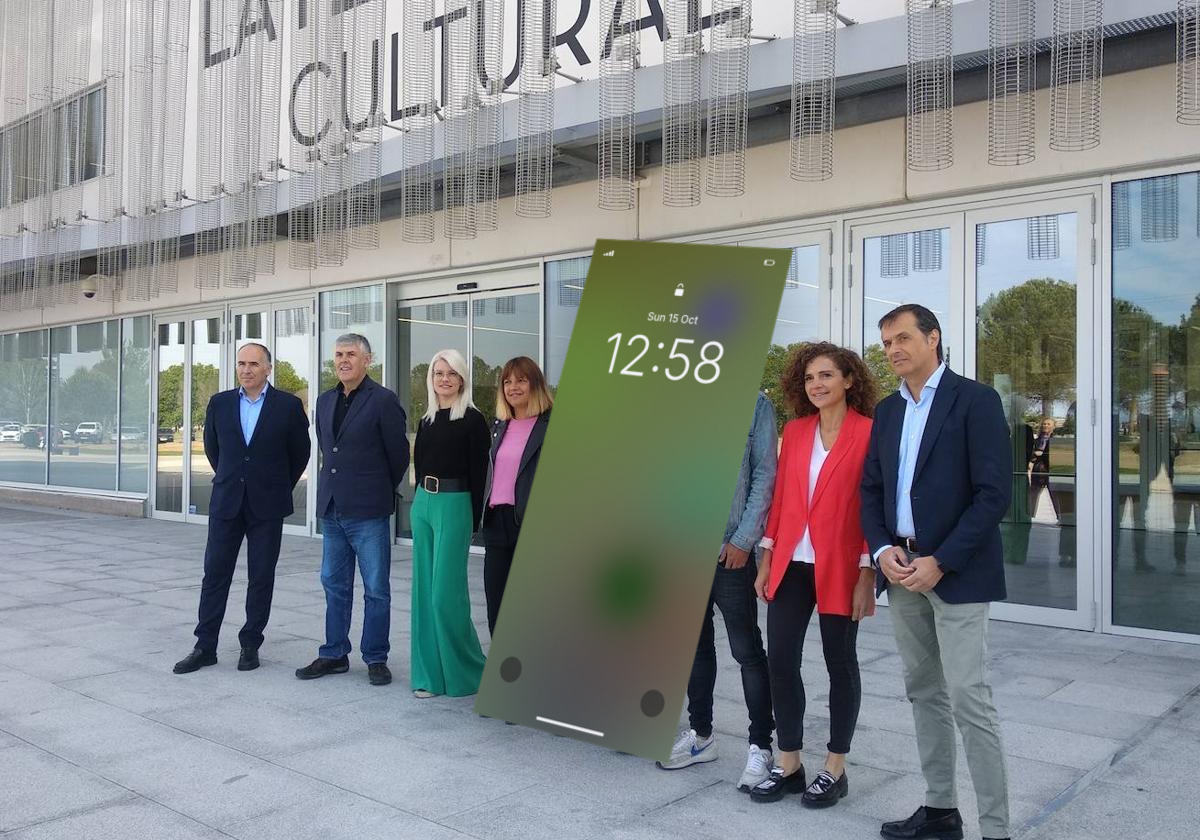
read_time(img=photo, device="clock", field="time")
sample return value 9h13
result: 12h58
